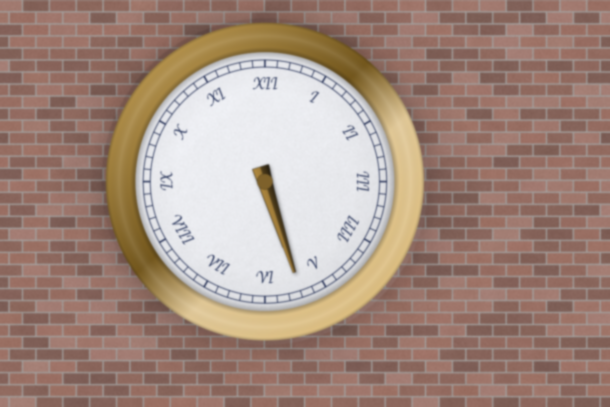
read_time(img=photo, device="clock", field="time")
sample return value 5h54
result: 5h27
